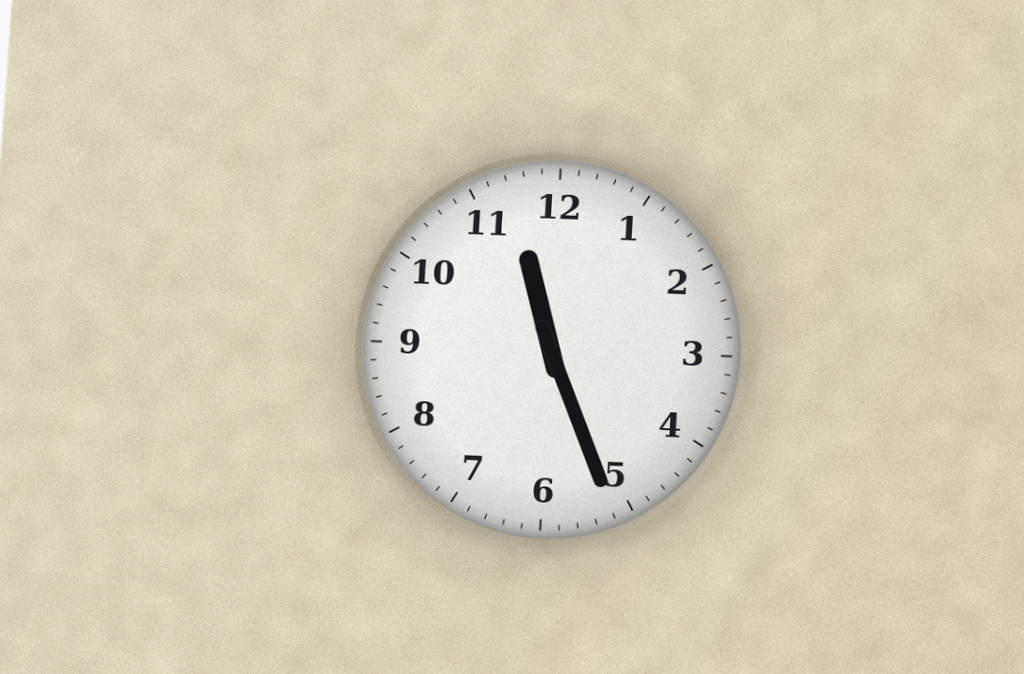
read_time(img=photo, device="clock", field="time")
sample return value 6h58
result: 11h26
